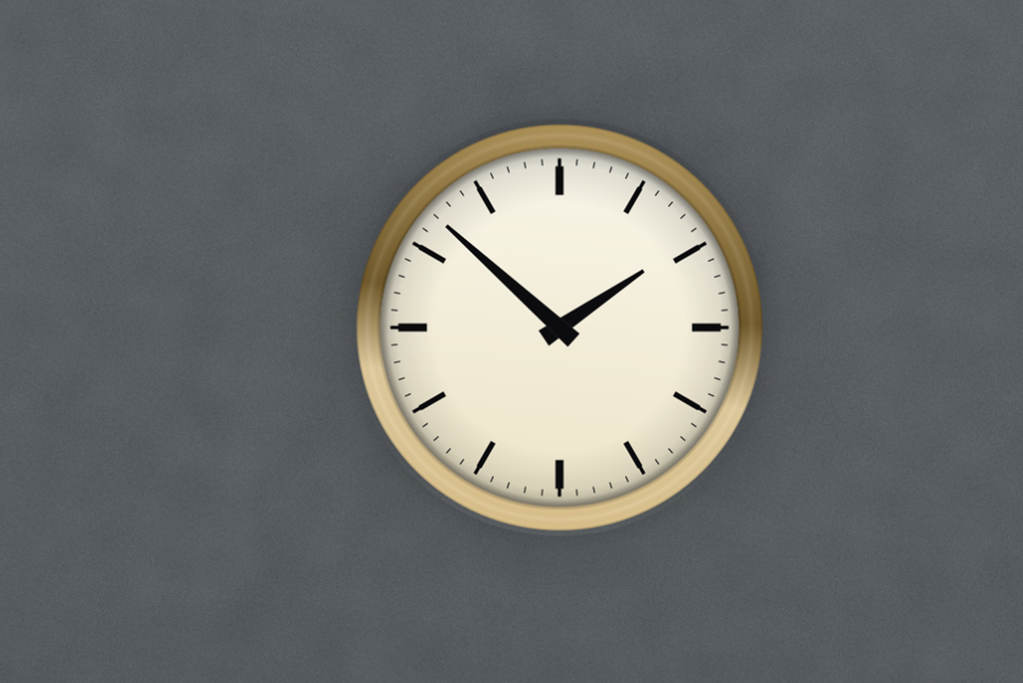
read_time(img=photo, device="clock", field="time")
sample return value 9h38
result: 1h52
